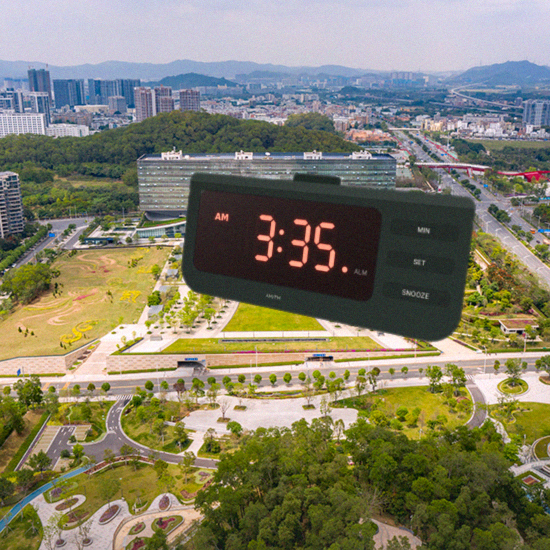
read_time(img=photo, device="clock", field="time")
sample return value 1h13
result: 3h35
